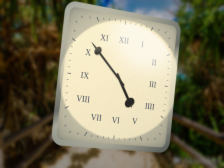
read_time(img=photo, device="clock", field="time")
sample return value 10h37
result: 4h52
